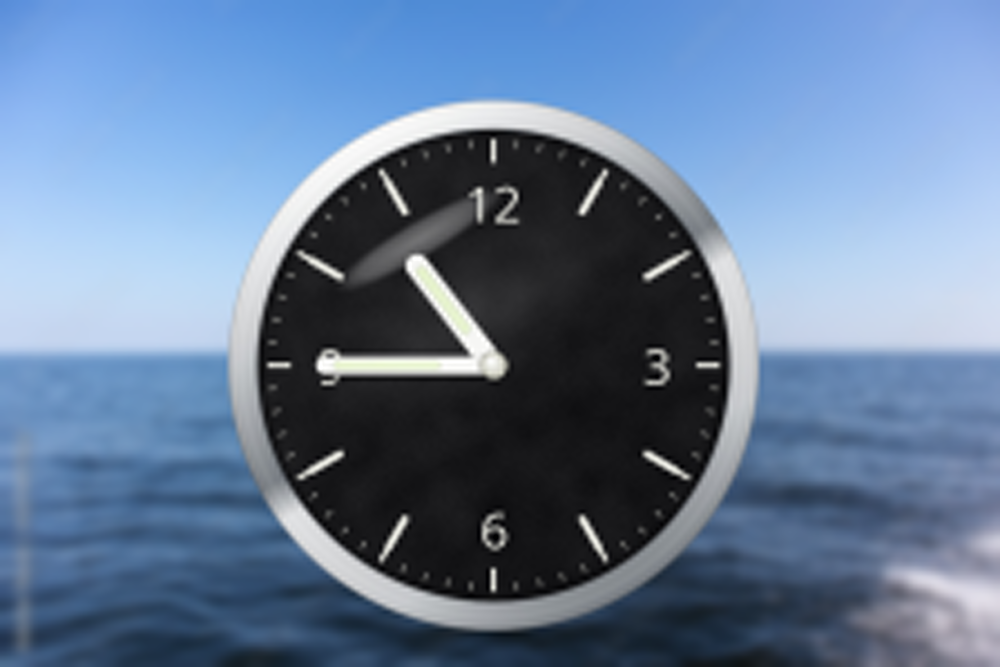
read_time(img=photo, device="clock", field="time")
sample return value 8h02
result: 10h45
